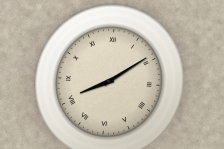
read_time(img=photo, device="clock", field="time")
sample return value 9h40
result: 8h09
